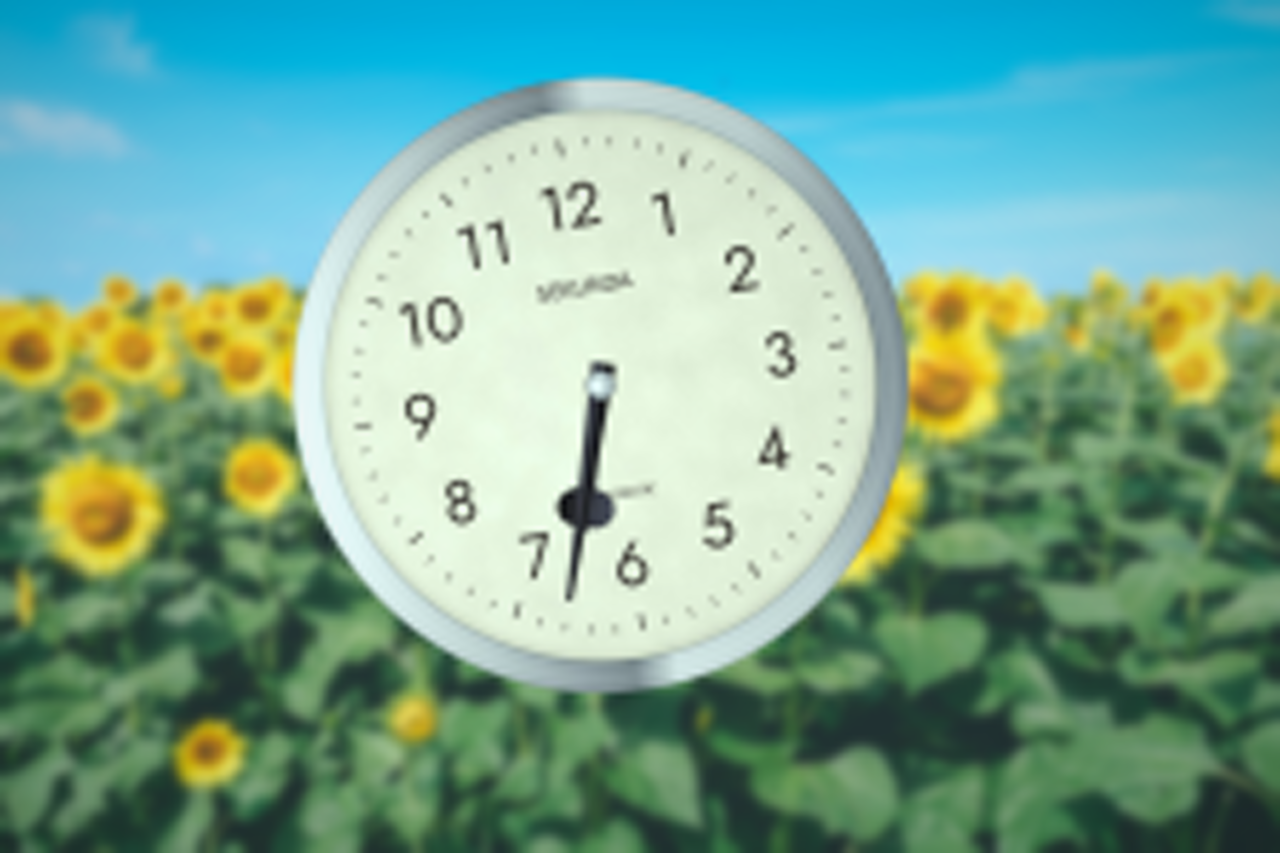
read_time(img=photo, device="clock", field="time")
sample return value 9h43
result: 6h33
